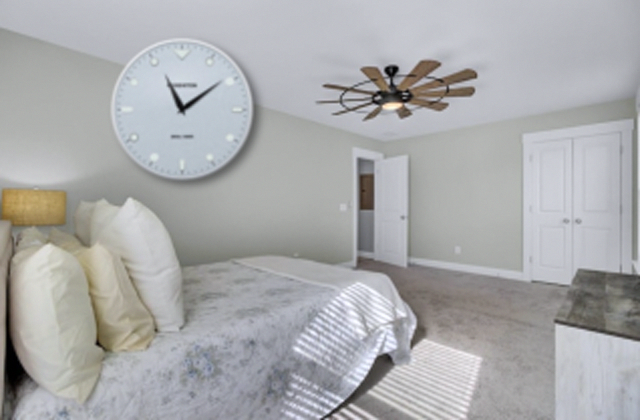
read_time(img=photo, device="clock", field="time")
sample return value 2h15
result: 11h09
